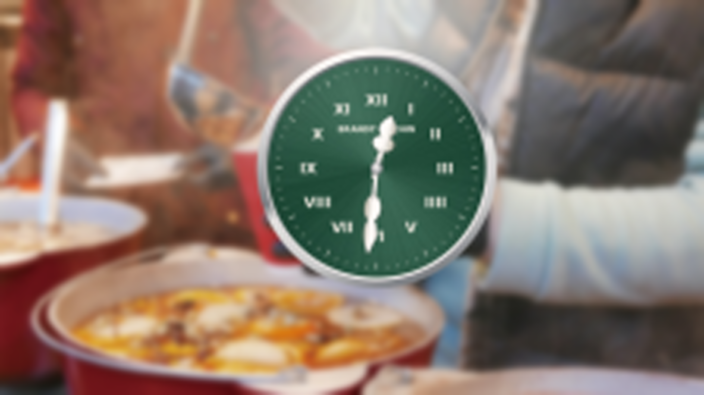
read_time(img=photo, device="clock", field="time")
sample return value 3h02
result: 12h31
